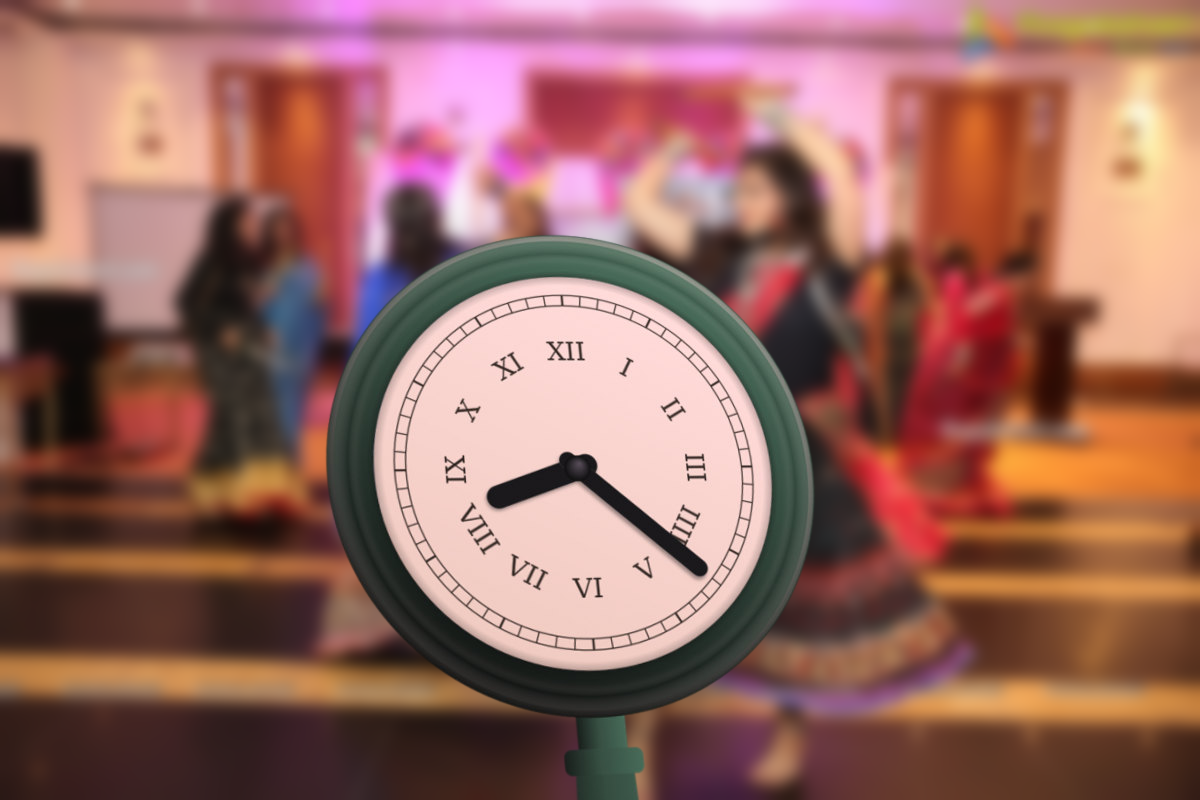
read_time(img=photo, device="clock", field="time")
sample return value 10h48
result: 8h22
